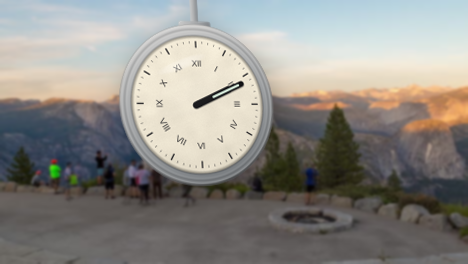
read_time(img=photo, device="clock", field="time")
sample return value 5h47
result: 2h11
